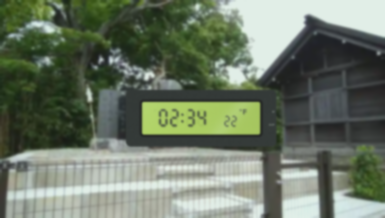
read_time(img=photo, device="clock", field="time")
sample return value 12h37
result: 2h34
